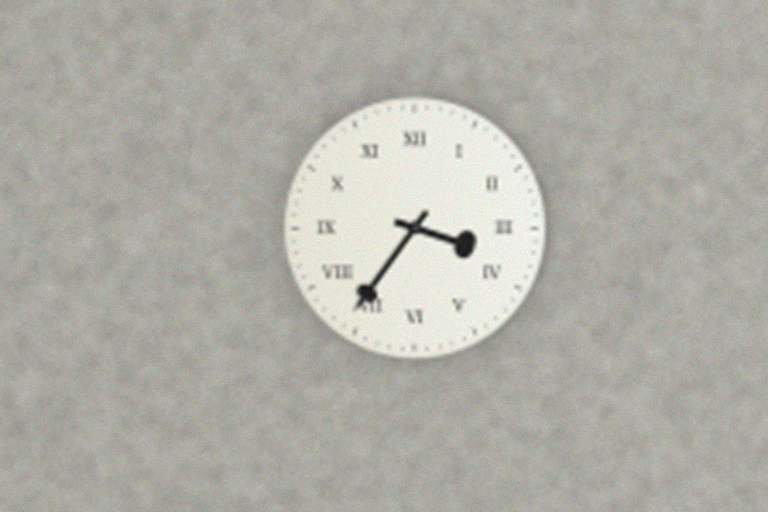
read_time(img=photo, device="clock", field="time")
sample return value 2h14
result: 3h36
